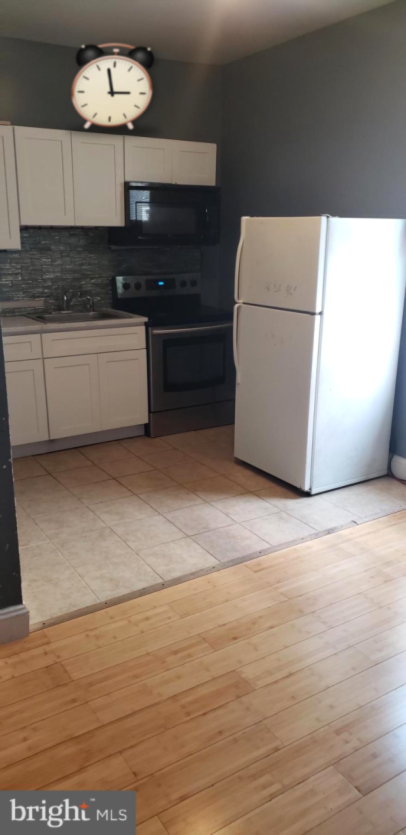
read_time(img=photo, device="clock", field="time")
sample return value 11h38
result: 2h58
